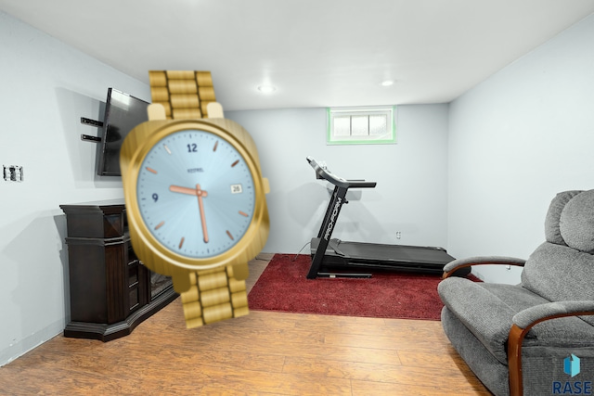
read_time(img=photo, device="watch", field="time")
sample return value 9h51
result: 9h30
